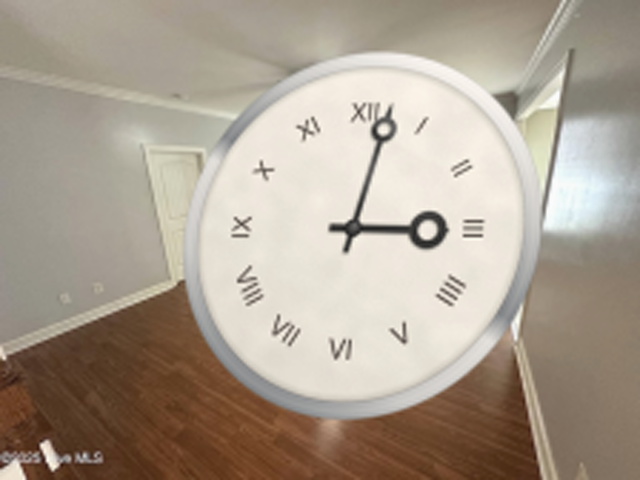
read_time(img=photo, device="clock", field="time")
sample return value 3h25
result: 3h02
